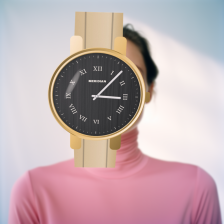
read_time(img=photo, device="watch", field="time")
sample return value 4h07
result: 3h07
